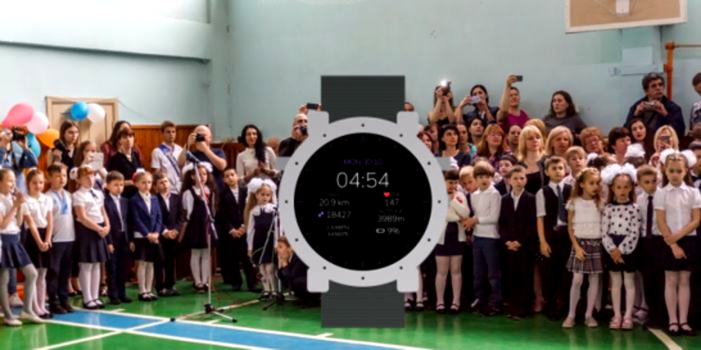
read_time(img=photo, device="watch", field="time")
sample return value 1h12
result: 4h54
